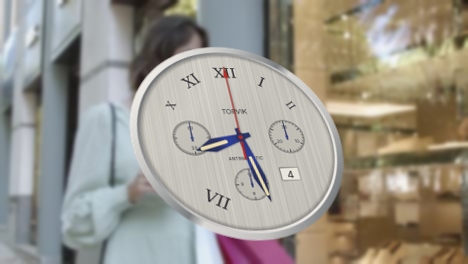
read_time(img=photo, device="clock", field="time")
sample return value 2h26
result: 8h28
